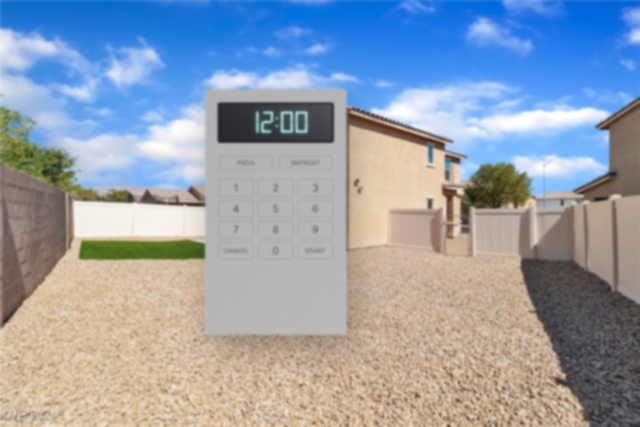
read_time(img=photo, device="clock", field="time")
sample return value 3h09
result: 12h00
